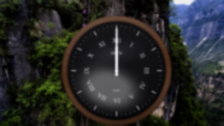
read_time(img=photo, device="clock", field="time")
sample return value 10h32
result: 12h00
